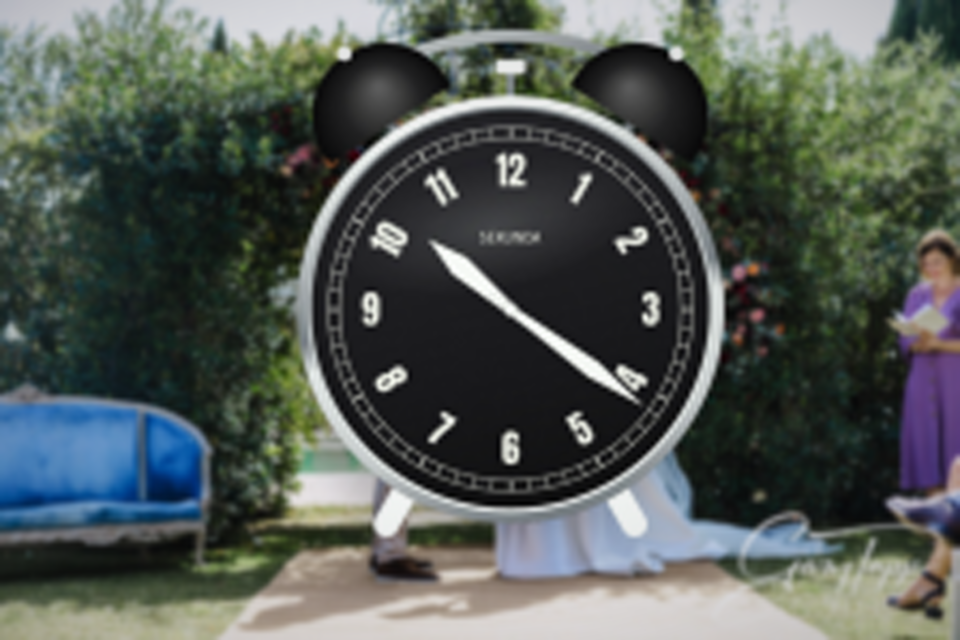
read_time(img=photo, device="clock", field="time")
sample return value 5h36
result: 10h21
